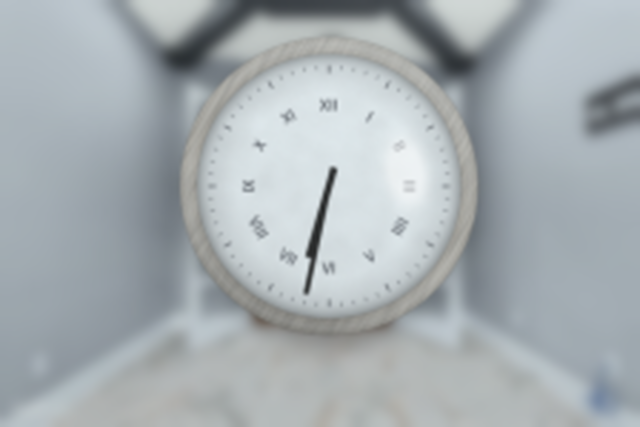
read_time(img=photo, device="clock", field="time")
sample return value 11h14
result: 6h32
